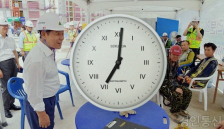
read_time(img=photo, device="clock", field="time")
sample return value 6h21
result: 7h01
